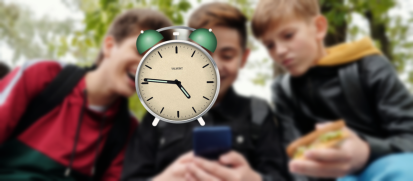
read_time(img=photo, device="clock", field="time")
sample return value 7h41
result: 4h46
